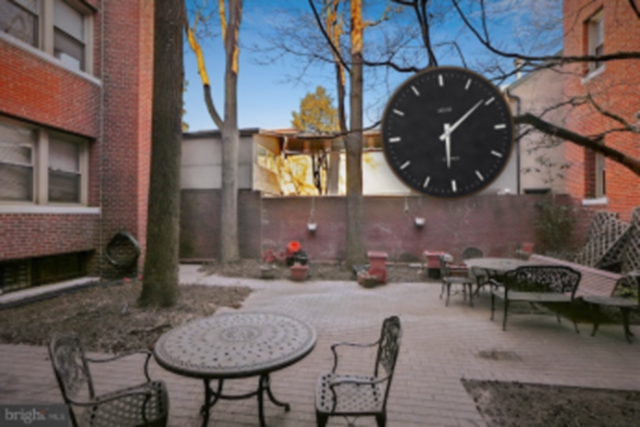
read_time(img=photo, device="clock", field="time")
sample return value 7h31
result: 6h09
